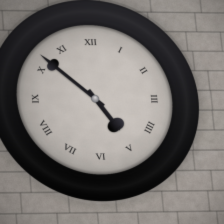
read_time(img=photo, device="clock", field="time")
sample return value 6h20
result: 4h52
